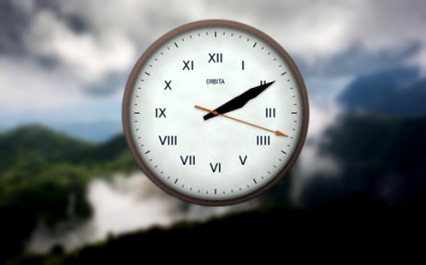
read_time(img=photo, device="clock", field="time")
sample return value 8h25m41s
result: 2h10m18s
